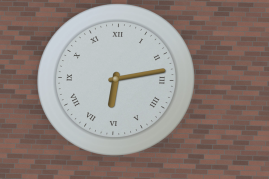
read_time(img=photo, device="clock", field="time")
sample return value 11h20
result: 6h13
